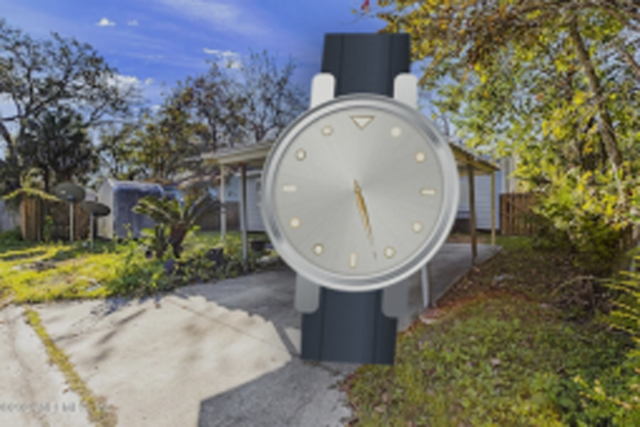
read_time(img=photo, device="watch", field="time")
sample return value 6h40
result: 5h27
